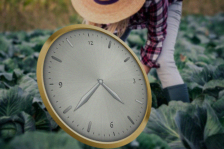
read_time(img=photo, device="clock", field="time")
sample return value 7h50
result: 4h39
